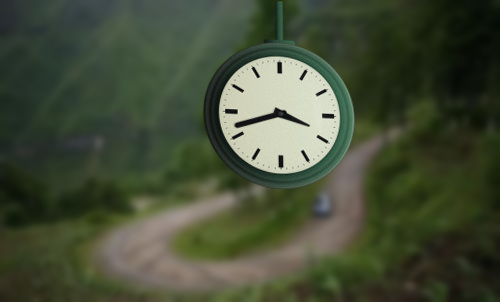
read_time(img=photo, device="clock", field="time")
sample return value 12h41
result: 3h42
